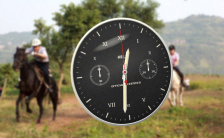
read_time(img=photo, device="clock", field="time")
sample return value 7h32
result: 12h31
